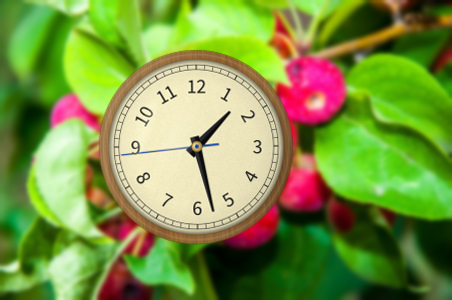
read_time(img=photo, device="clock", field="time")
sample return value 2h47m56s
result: 1h27m44s
